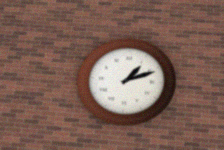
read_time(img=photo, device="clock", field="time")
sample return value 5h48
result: 1h11
